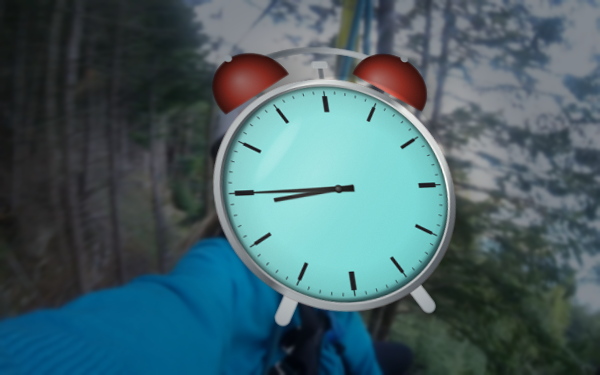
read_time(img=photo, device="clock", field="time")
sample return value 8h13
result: 8h45
